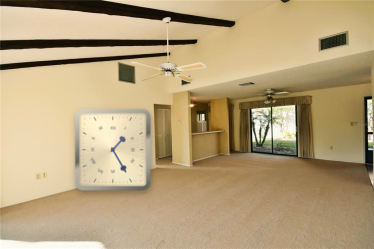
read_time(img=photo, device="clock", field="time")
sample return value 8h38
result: 1h25
